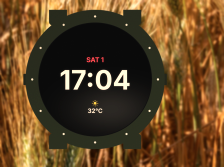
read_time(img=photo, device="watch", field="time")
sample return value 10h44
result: 17h04
